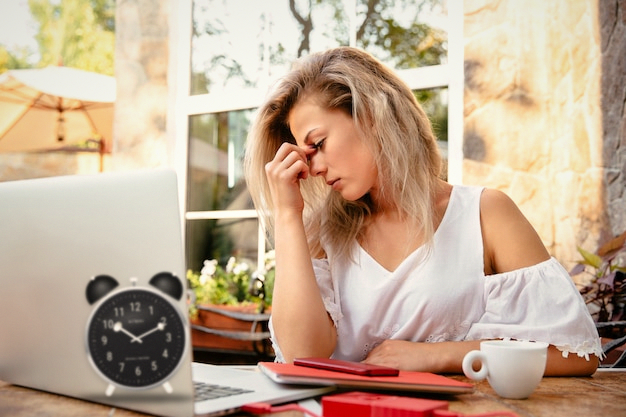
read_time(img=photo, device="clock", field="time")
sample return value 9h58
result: 10h11
